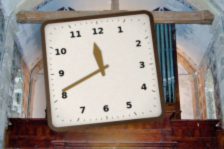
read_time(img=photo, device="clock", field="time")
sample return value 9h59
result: 11h41
